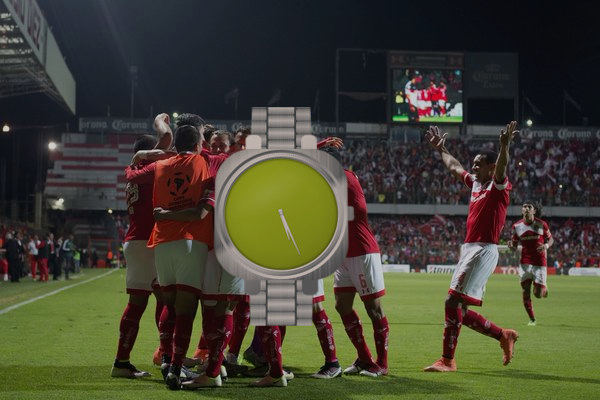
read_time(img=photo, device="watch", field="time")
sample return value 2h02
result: 5h26
